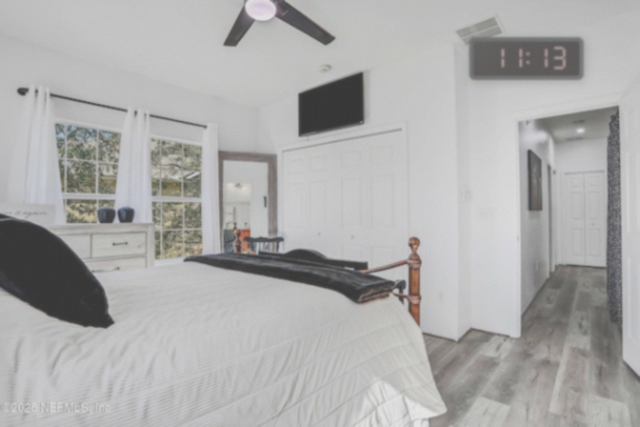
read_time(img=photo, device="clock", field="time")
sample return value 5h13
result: 11h13
